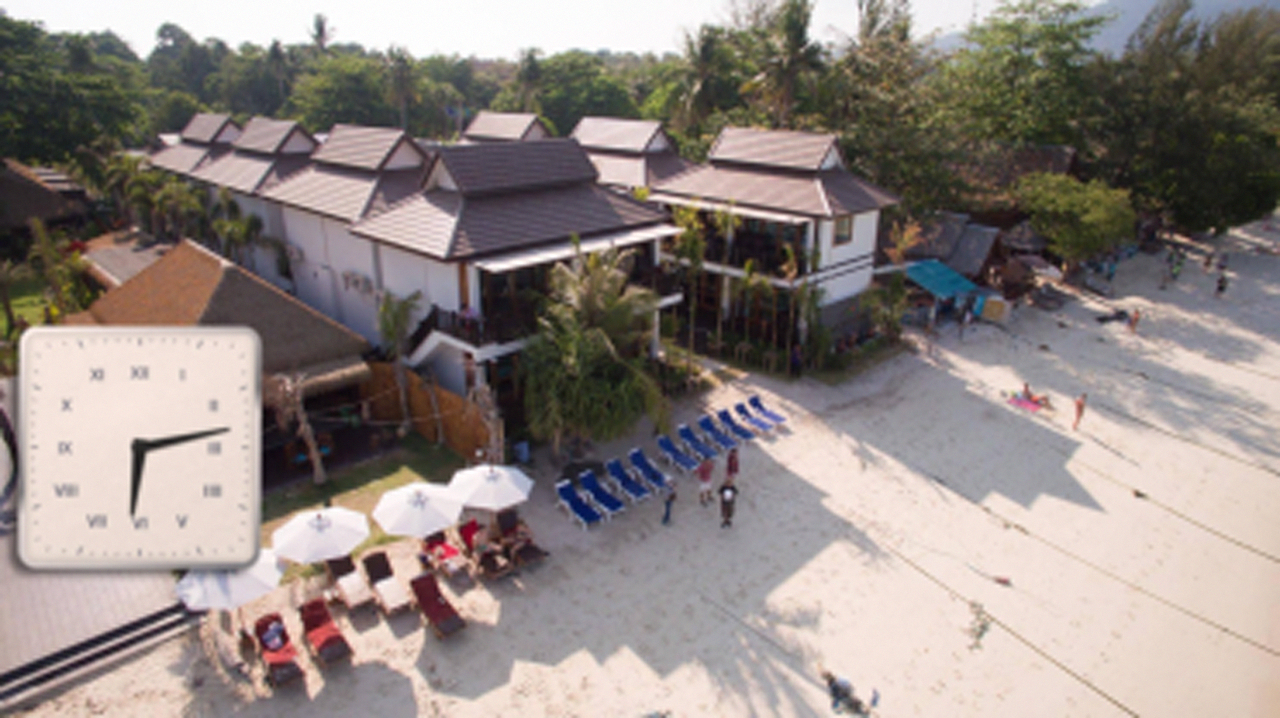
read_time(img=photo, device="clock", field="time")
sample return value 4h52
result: 6h13
